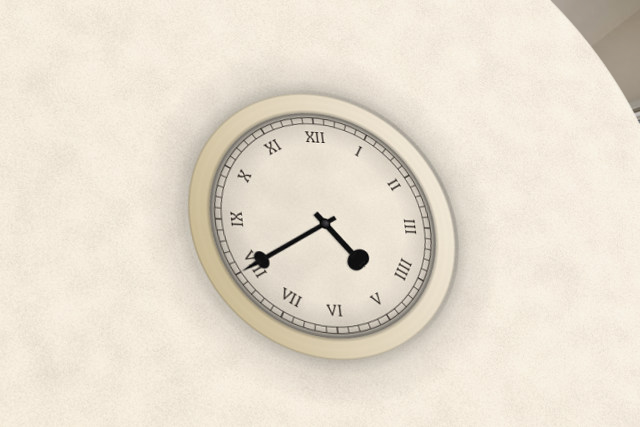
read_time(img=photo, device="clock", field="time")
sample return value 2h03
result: 4h40
